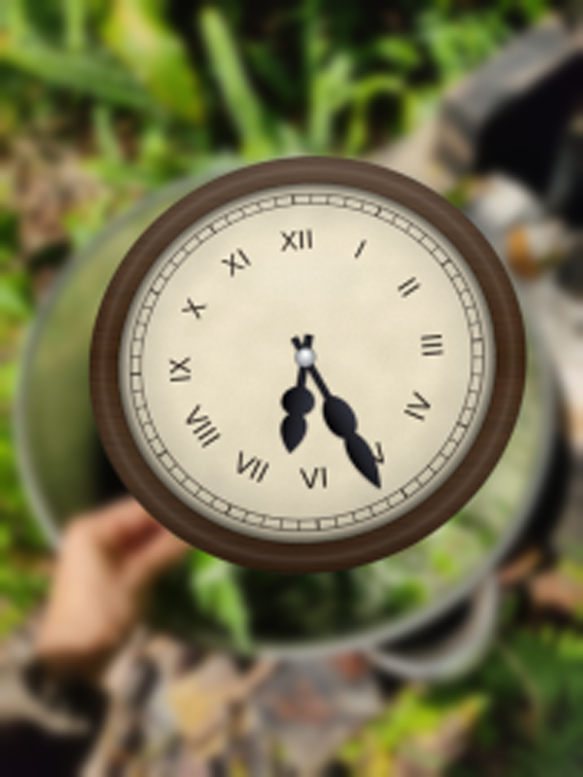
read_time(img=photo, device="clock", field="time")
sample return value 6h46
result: 6h26
